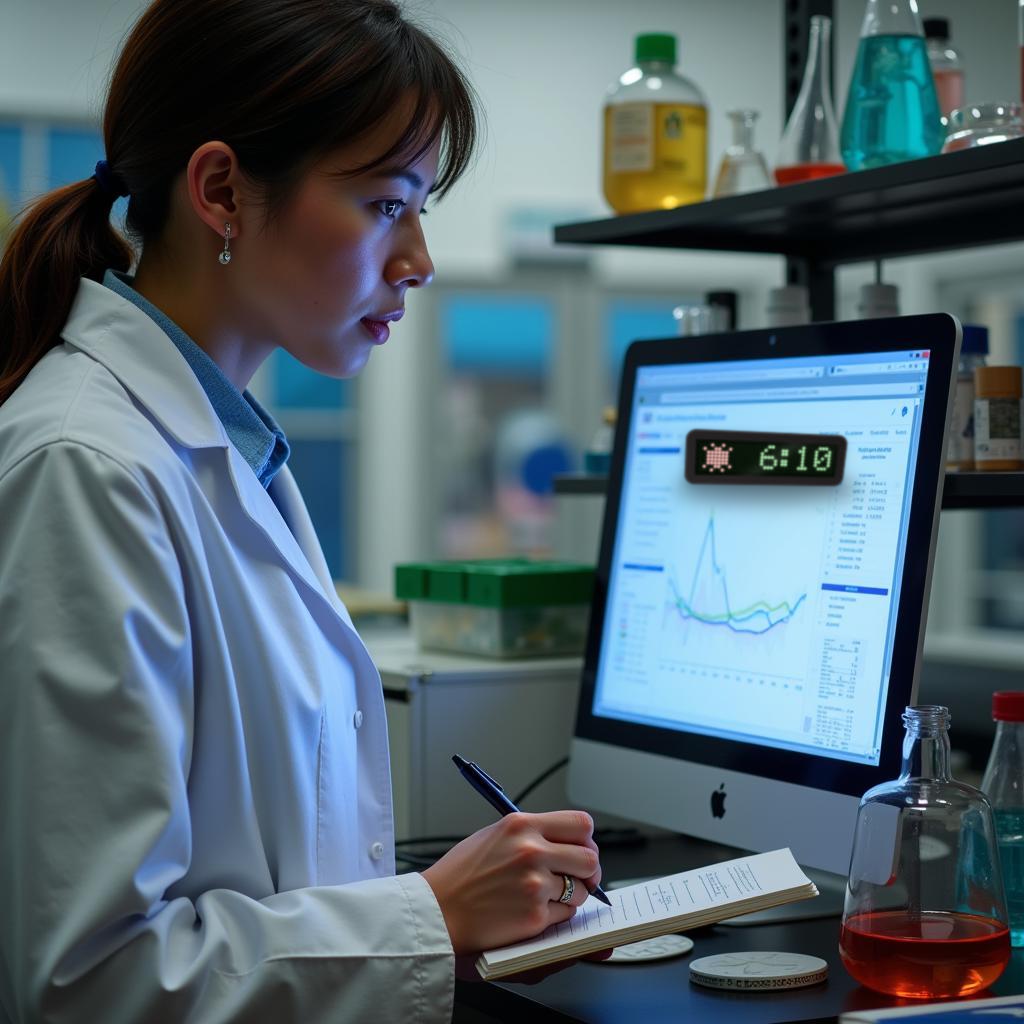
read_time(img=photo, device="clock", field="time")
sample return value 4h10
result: 6h10
